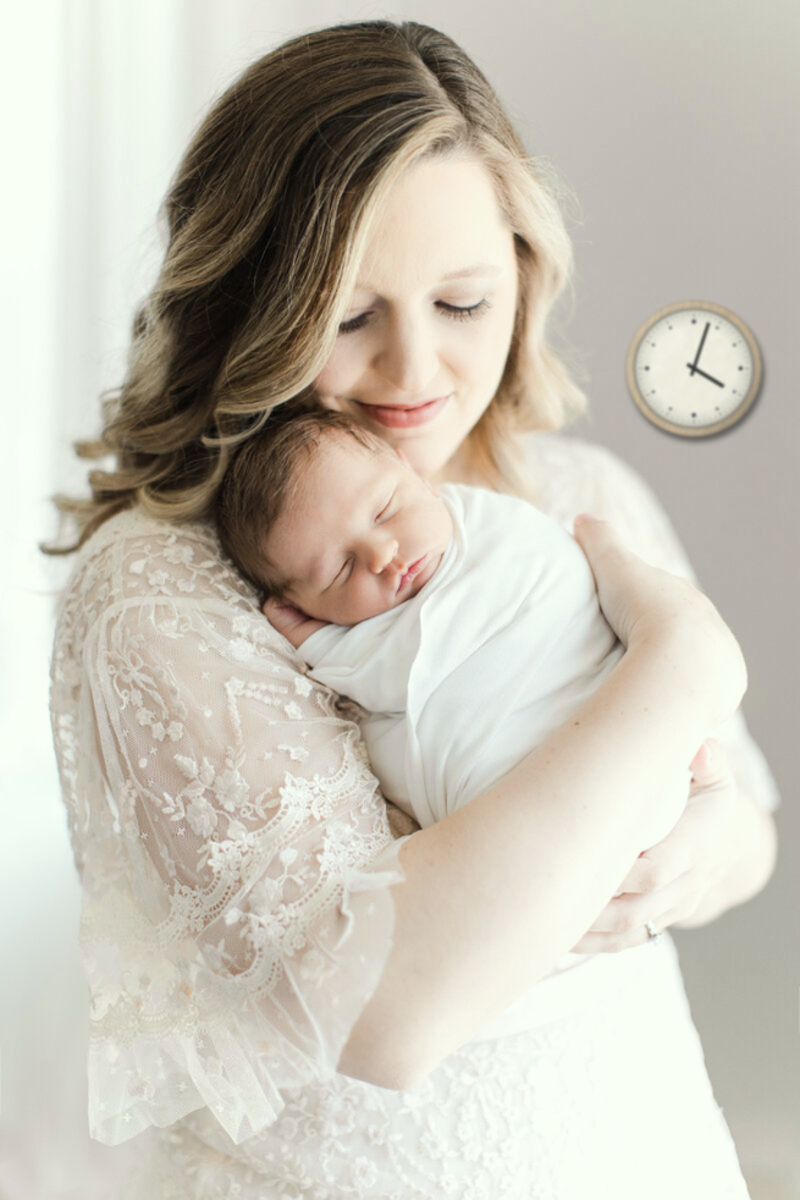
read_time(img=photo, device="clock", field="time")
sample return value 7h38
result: 4h03
